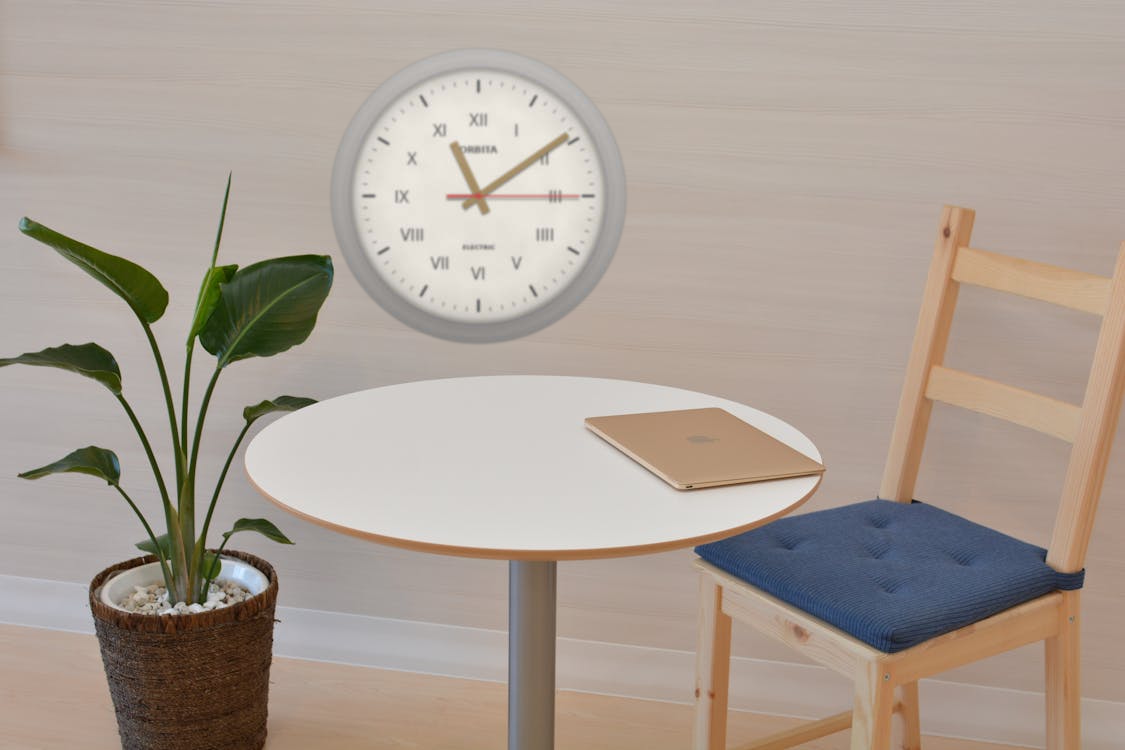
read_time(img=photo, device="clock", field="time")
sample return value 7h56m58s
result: 11h09m15s
